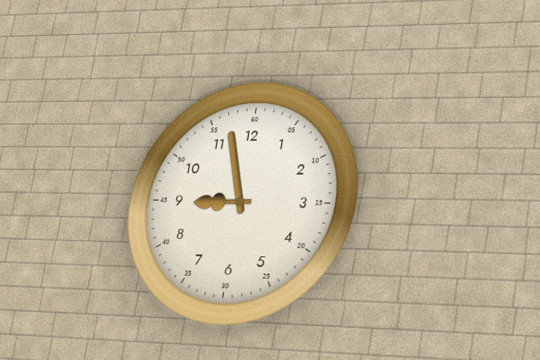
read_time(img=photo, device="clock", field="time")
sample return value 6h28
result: 8h57
